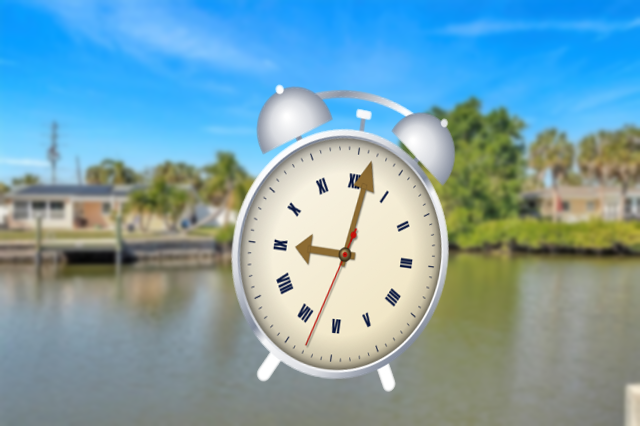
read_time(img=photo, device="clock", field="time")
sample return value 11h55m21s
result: 9h01m33s
